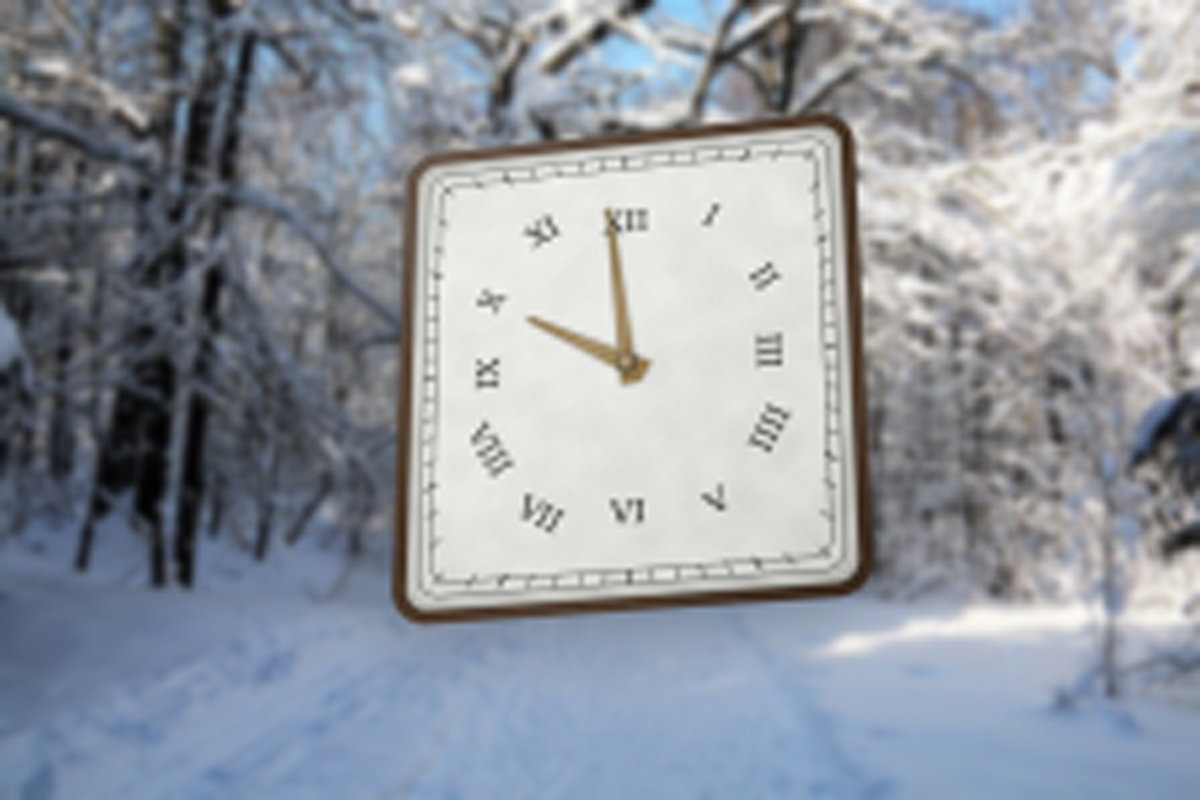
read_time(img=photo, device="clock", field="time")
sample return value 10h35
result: 9h59
